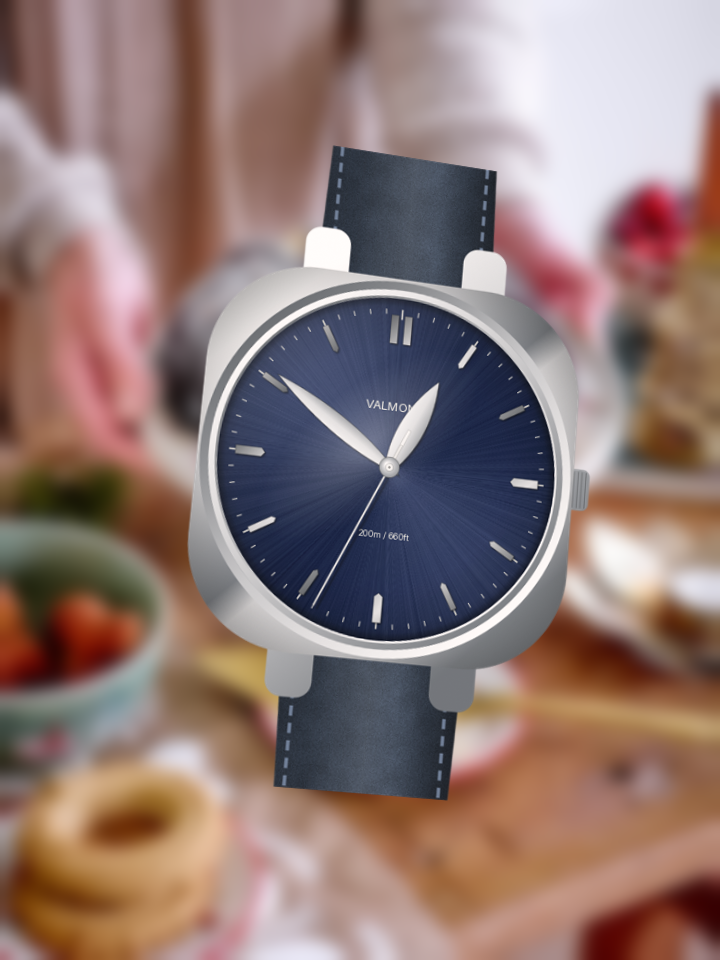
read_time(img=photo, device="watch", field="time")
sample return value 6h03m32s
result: 12h50m34s
